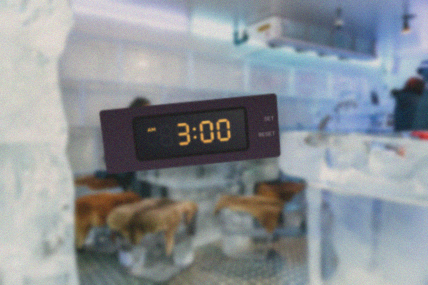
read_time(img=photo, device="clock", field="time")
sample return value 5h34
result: 3h00
